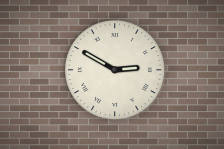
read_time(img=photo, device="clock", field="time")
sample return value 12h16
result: 2h50
